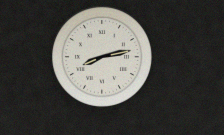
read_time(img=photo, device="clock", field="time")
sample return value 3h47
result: 8h13
